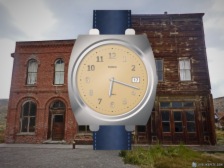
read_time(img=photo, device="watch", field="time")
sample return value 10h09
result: 6h18
